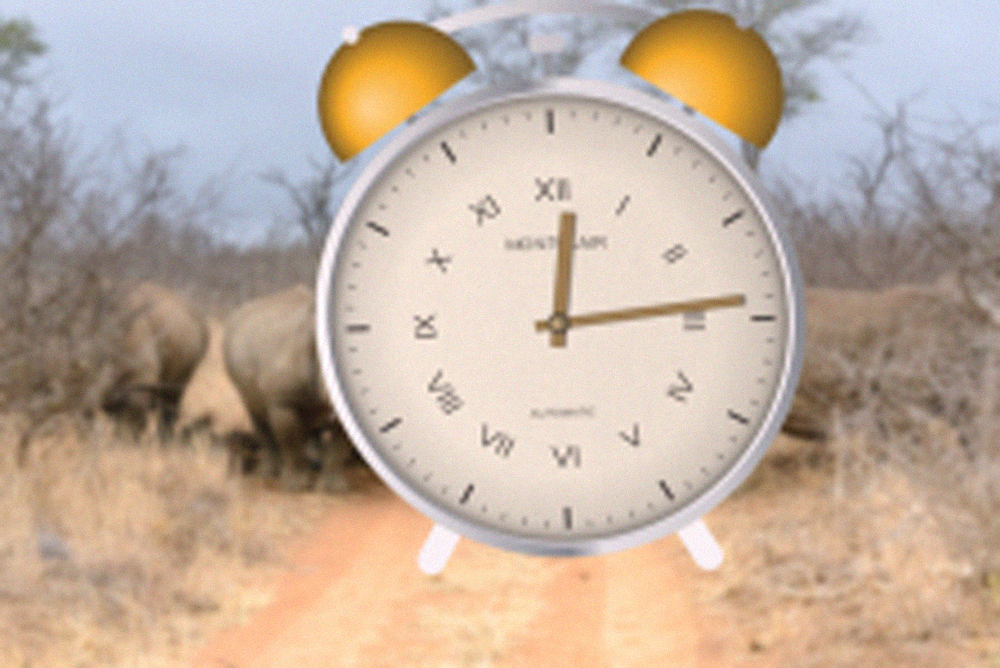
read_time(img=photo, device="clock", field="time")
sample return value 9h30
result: 12h14
